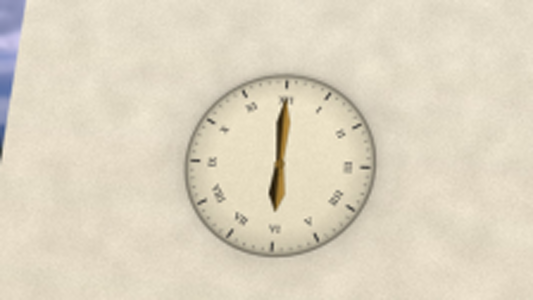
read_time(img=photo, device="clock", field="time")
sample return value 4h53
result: 6h00
